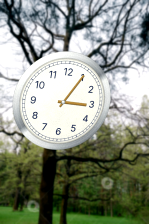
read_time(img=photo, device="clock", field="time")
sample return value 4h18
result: 3h05
